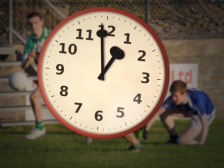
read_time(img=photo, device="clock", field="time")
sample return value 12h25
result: 12h59
